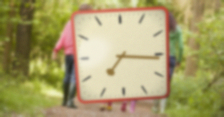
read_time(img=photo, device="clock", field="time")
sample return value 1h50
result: 7h16
